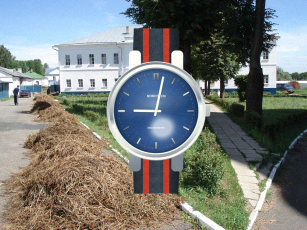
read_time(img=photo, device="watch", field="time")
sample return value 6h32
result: 9h02
